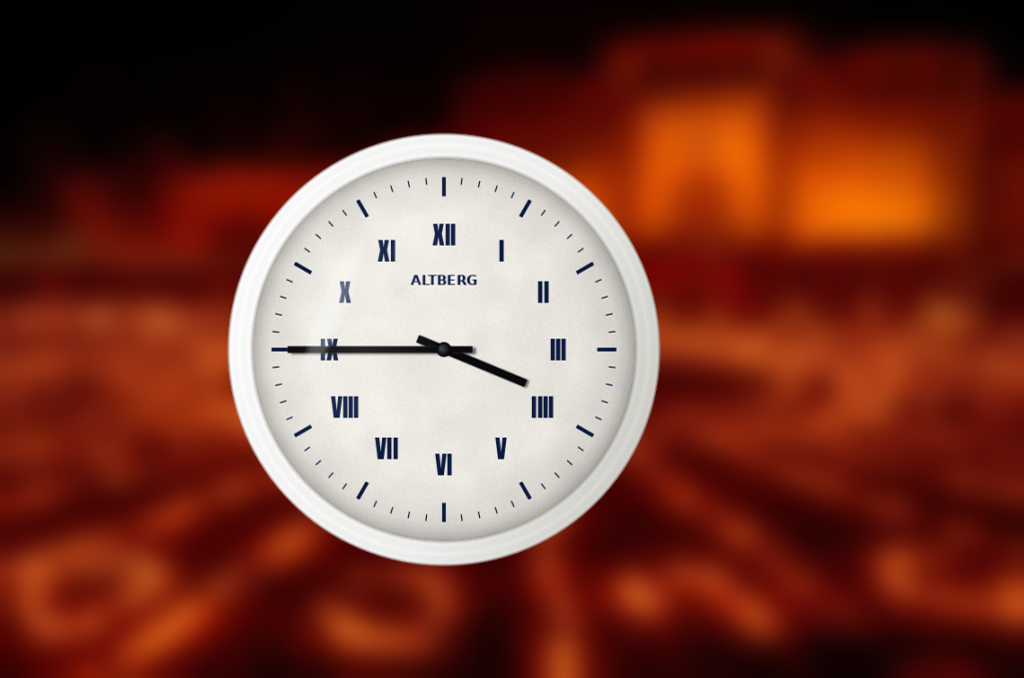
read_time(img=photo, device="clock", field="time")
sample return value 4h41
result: 3h45
